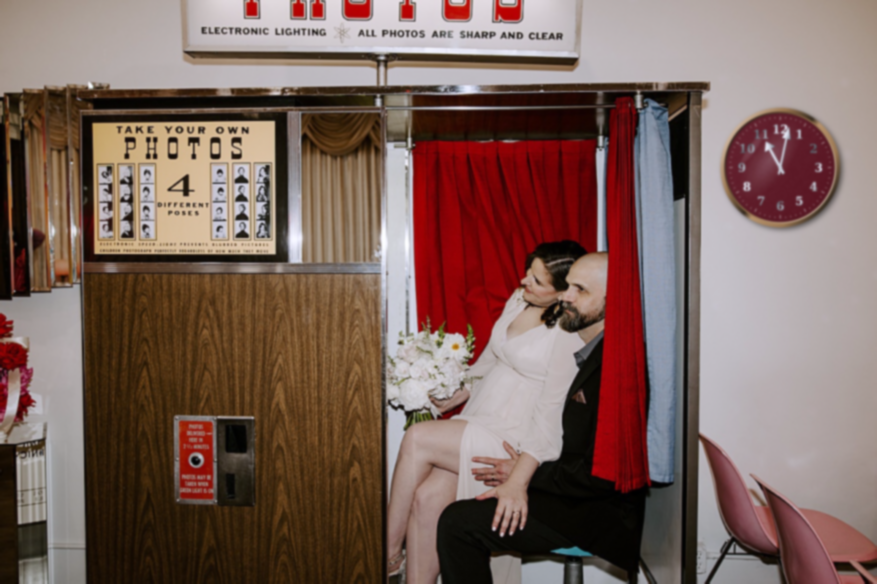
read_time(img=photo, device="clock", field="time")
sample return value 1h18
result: 11h02
